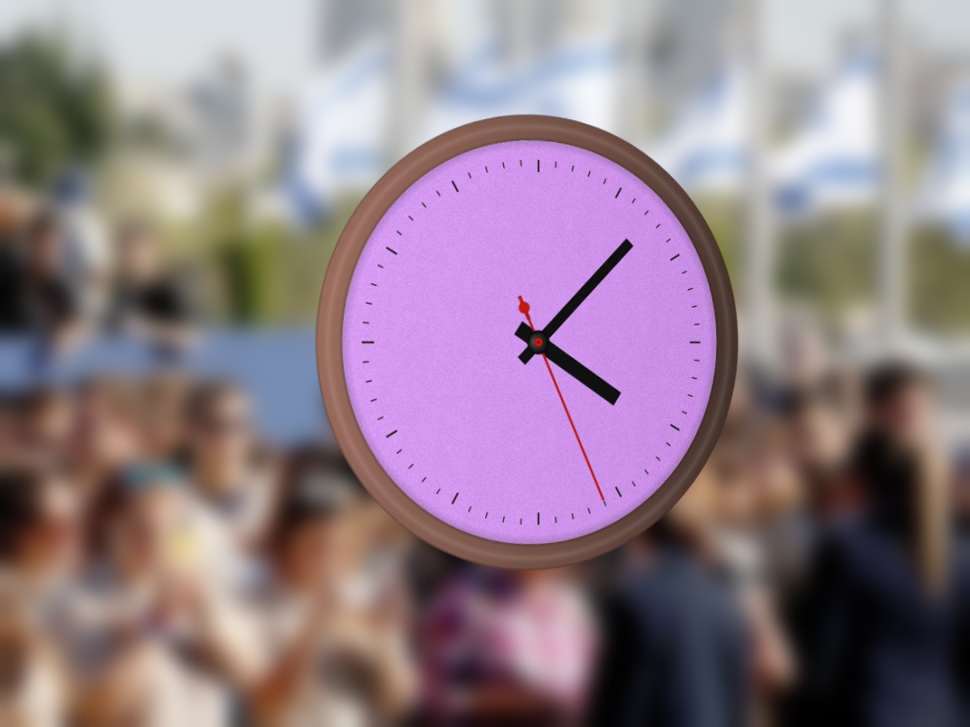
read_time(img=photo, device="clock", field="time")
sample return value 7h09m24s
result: 4h07m26s
